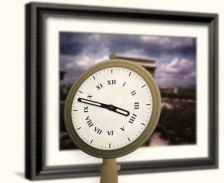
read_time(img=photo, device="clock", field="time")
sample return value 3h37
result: 3h48
